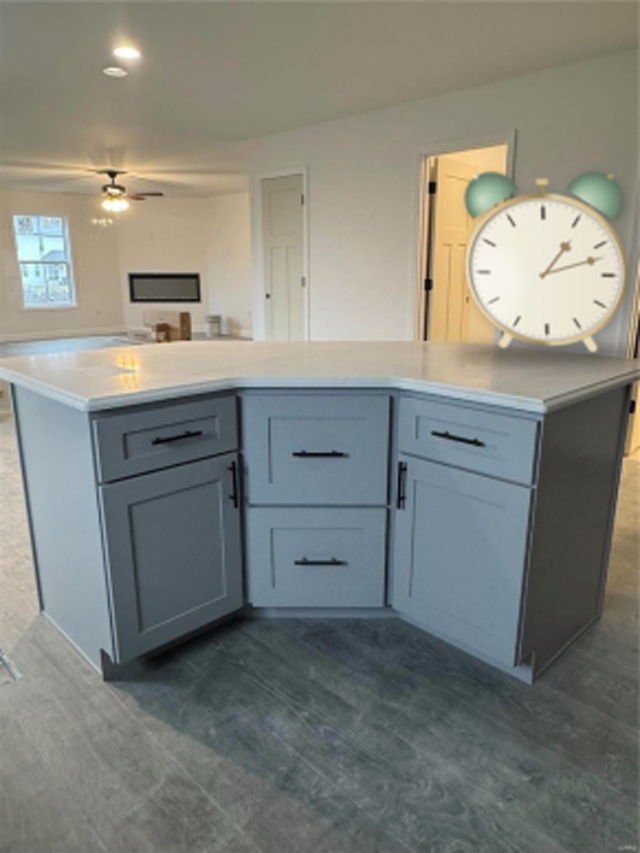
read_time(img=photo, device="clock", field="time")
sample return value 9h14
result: 1h12
